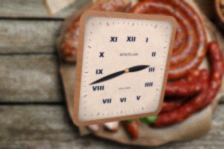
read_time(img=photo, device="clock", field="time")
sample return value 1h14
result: 2h42
